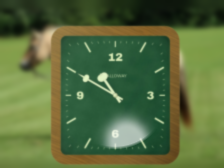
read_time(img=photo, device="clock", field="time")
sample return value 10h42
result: 10h50
